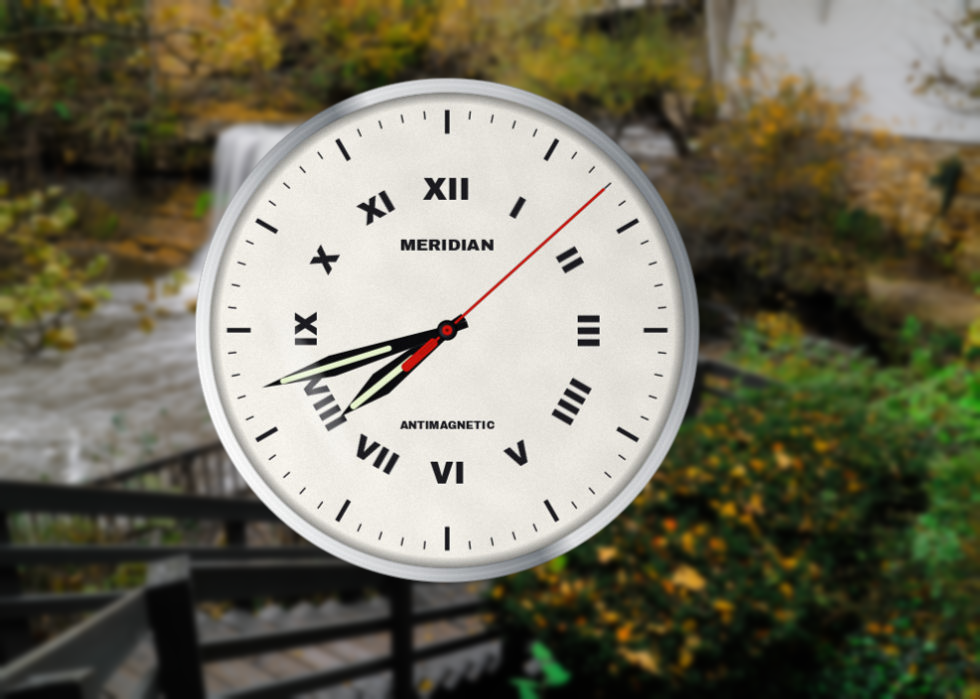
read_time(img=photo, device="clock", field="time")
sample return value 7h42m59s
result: 7h42m08s
